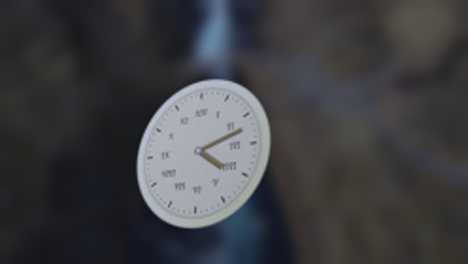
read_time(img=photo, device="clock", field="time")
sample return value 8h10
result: 4h12
